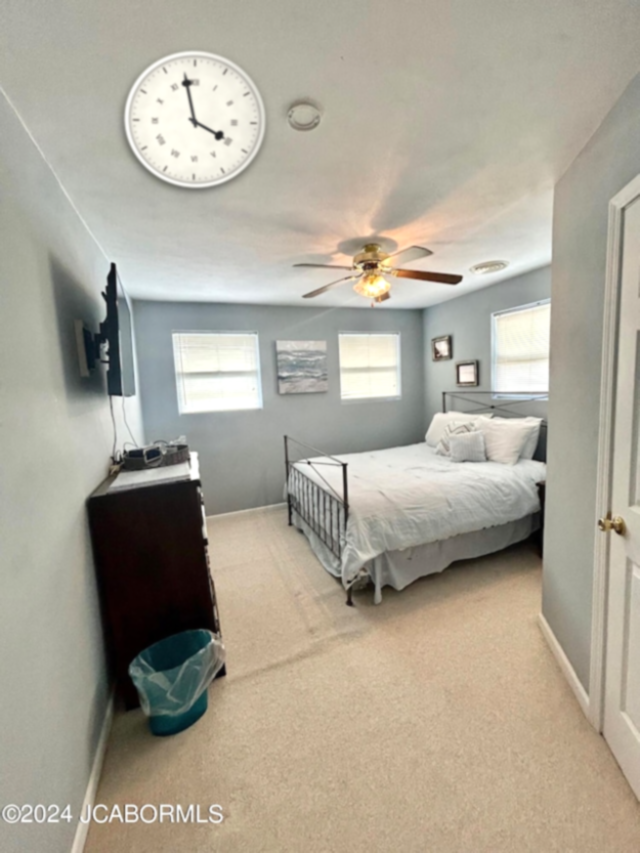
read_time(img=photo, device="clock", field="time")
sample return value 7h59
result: 3h58
